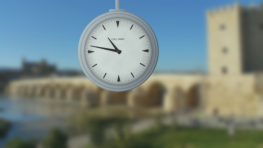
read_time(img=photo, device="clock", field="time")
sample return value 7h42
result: 10h47
